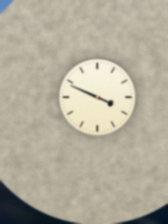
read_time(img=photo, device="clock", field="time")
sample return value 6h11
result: 3h49
